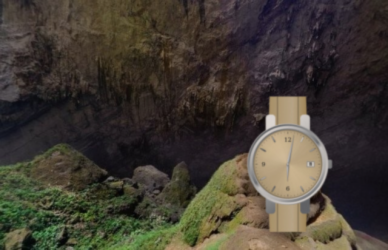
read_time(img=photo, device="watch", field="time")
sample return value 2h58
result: 6h02
